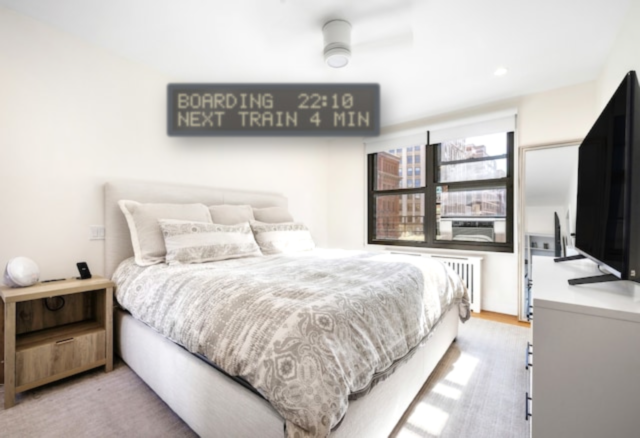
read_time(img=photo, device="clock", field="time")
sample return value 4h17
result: 22h10
